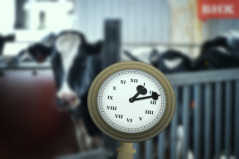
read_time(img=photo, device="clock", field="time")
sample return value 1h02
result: 1h12
